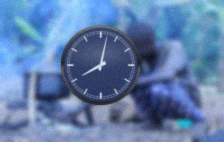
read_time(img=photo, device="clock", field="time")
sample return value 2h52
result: 8h02
